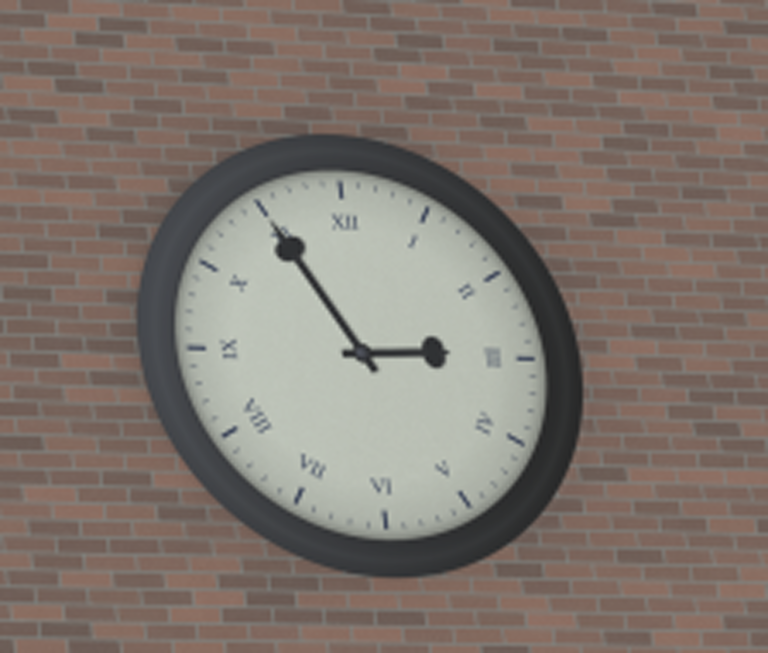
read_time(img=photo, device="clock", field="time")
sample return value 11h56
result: 2h55
